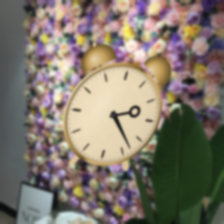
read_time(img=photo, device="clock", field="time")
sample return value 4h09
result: 2h23
